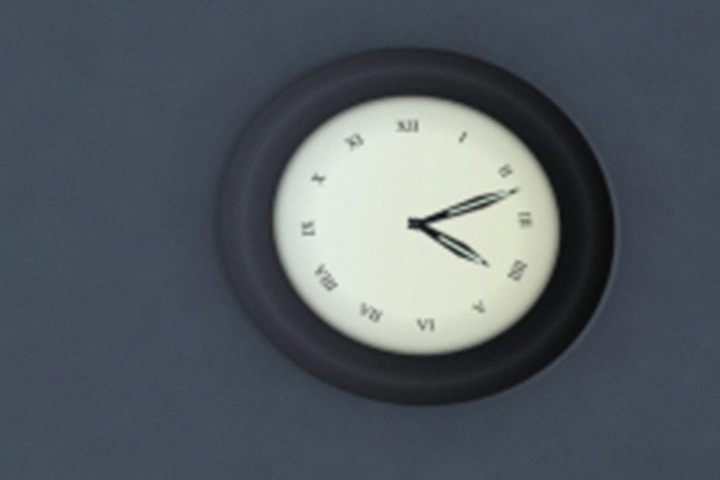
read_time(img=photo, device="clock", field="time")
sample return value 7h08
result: 4h12
